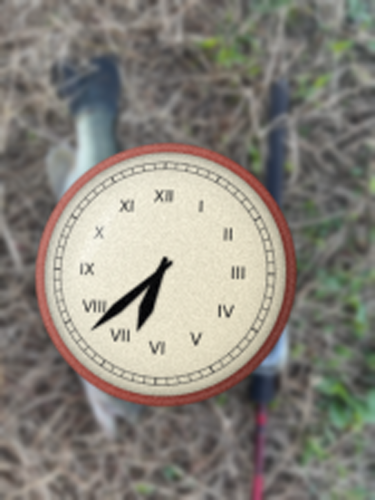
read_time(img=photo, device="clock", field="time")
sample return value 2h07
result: 6h38
